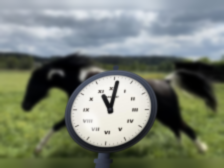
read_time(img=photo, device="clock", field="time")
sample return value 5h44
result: 11h01
